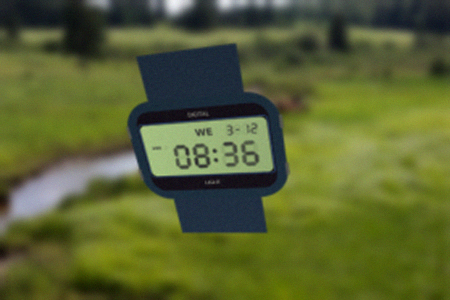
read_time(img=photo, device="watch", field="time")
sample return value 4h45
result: 8h36
